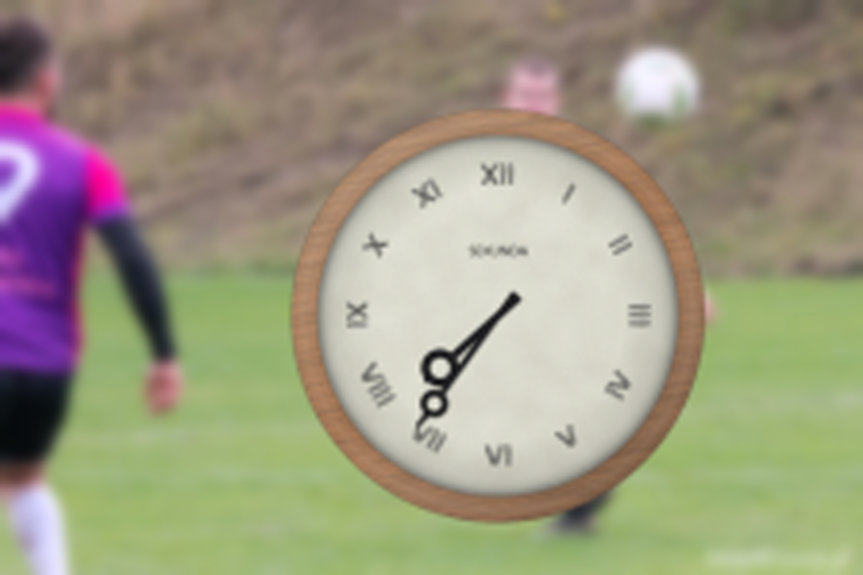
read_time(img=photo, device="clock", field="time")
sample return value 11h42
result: 7h36
